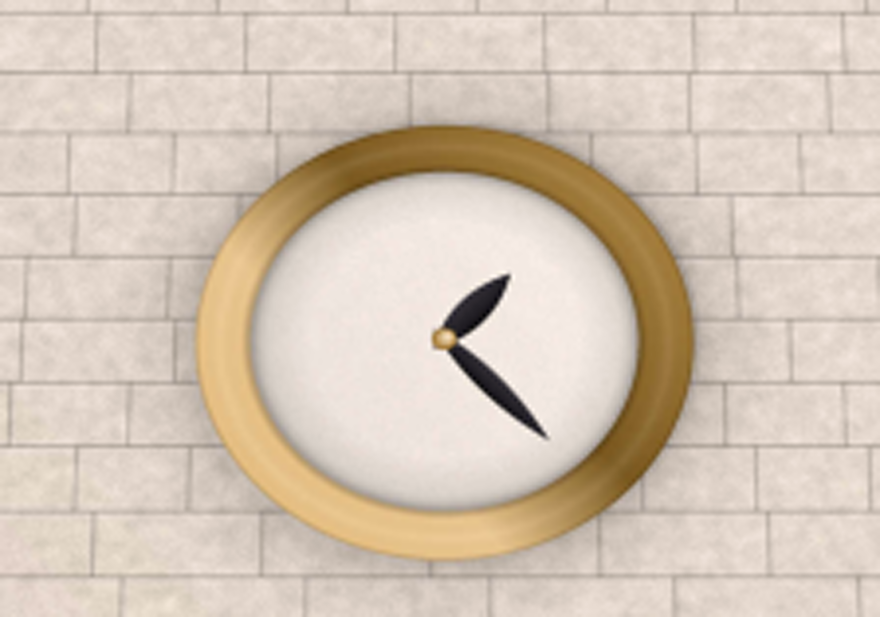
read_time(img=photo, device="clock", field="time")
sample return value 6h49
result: 1h23
